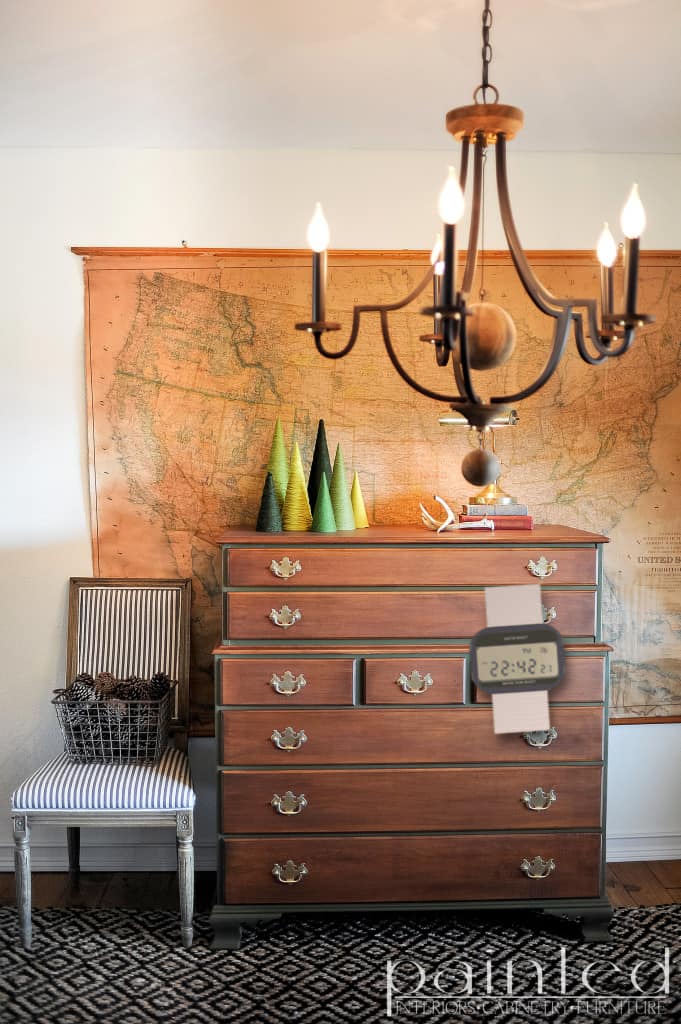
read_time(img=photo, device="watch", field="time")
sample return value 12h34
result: 22h42
